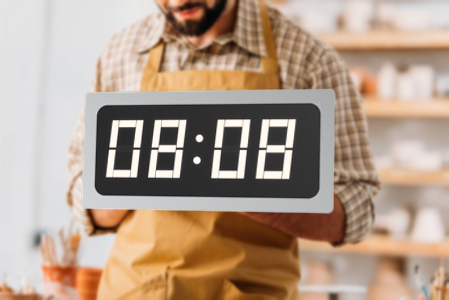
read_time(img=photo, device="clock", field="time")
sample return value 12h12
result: 8h08
